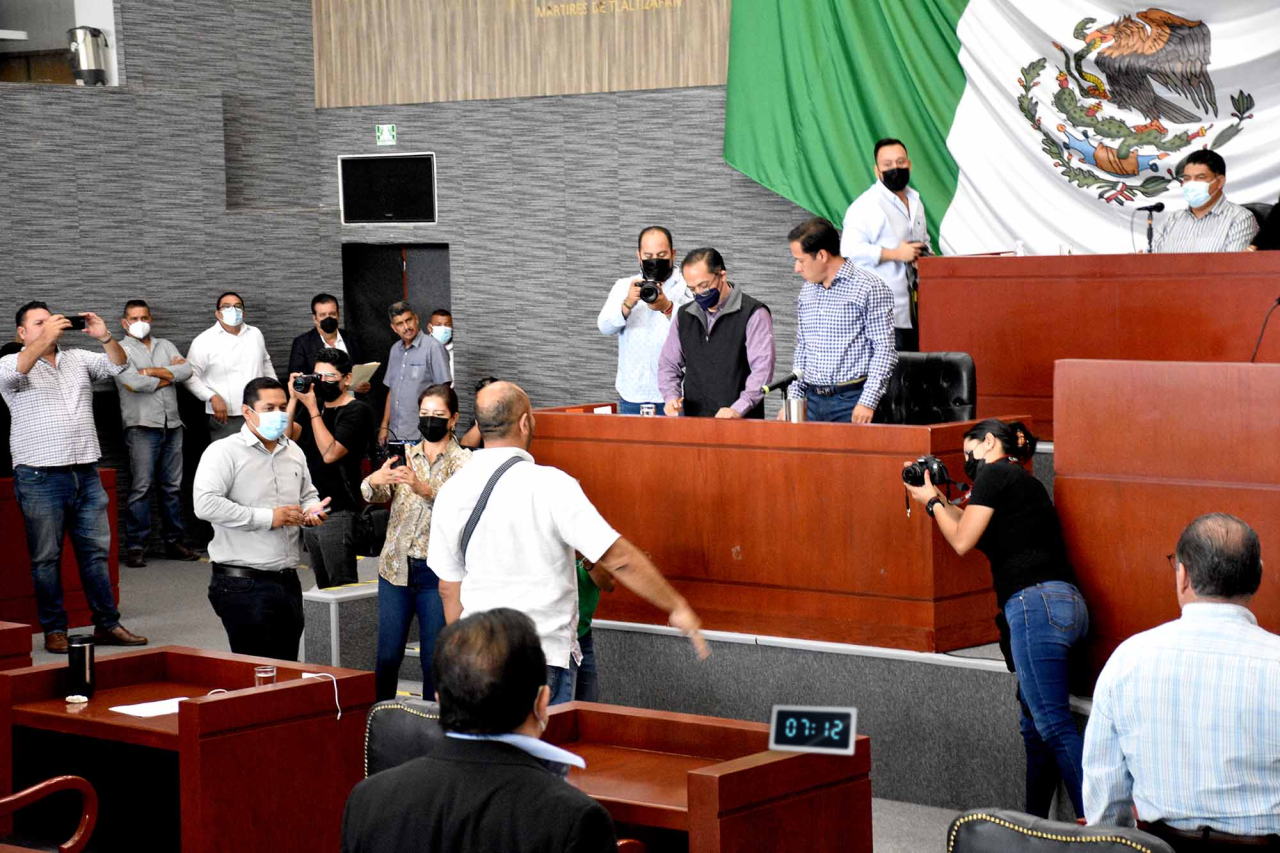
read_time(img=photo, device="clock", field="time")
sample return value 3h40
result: 7h12
